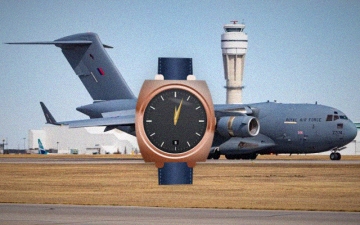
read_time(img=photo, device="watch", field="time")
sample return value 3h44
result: 12h03
